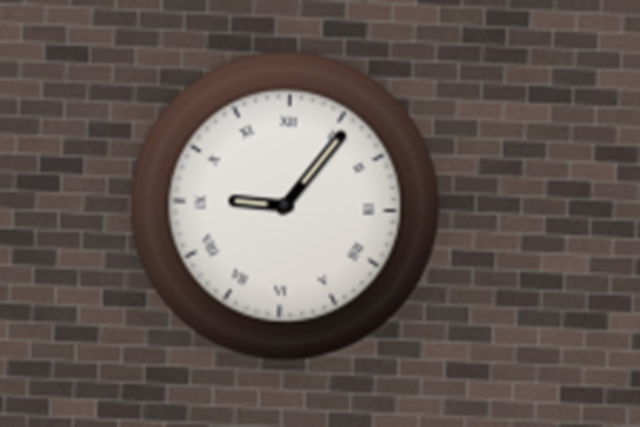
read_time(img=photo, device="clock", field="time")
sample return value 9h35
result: 9h06
